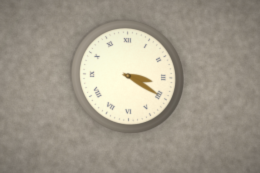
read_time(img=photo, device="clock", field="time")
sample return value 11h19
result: 3h20
